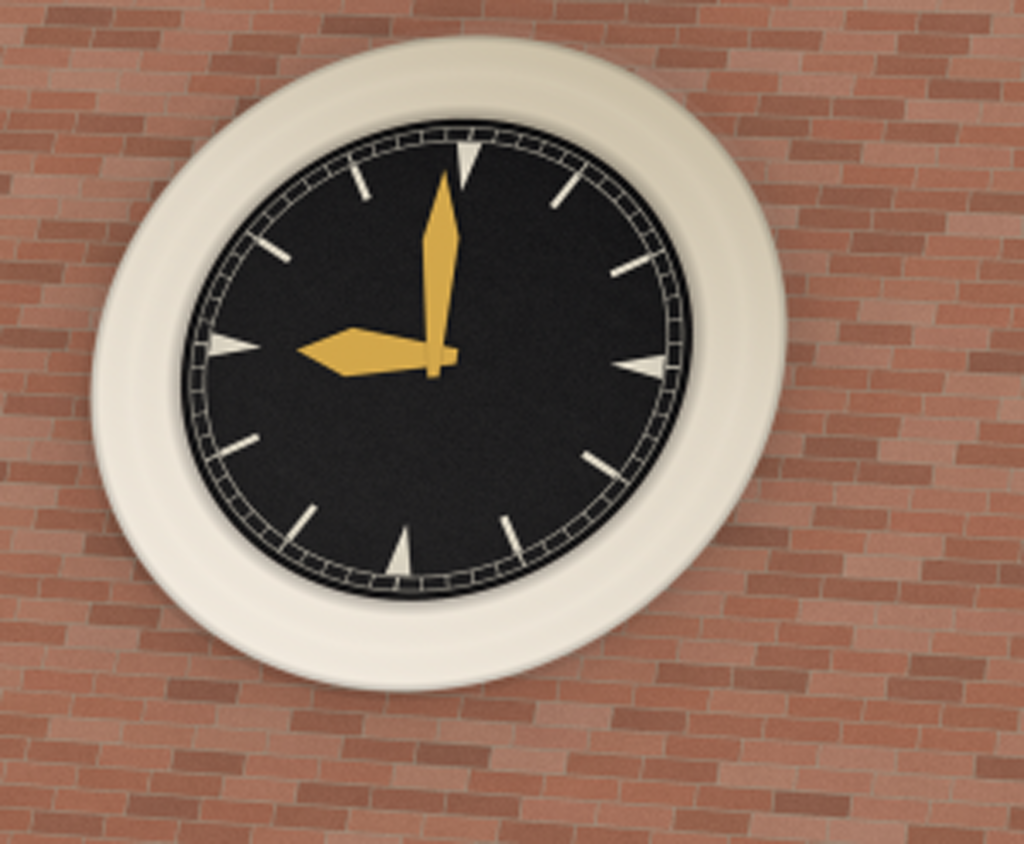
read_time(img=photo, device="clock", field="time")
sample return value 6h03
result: 8h59
